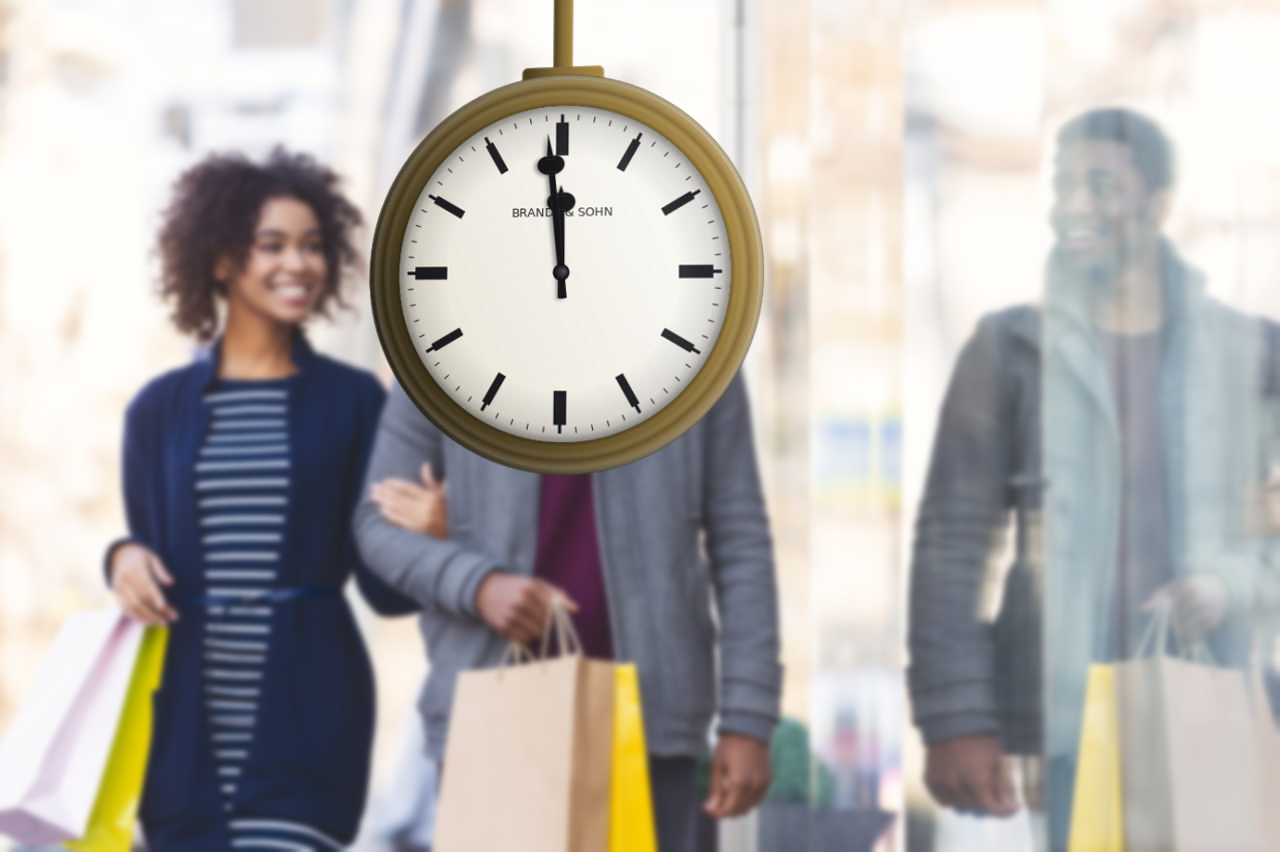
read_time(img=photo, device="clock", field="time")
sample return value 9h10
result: 11h59
